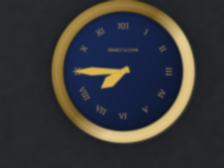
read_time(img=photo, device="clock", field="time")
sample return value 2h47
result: 7h45
